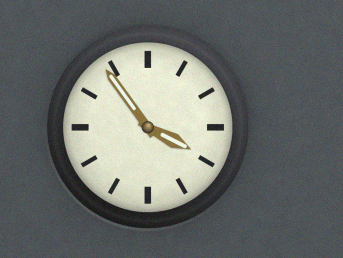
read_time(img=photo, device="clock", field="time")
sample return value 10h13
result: 3h54
